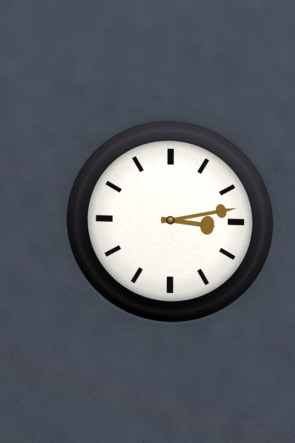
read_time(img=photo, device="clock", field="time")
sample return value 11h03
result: 3h13
